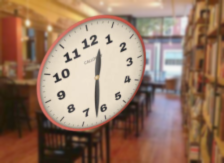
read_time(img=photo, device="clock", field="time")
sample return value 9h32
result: 12h32
